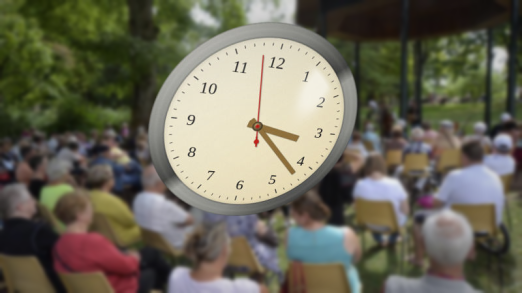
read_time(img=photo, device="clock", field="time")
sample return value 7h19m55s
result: 3h21m58s
